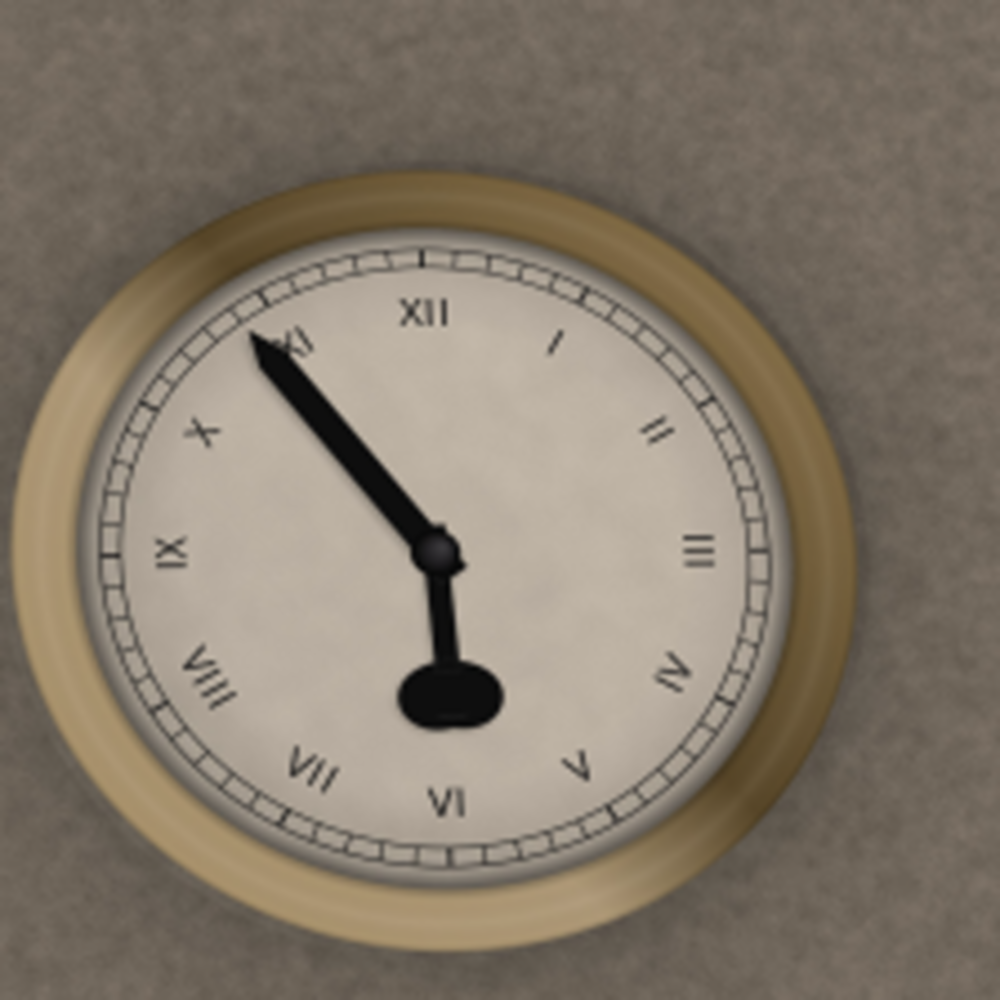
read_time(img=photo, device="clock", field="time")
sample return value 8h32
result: 5h54
